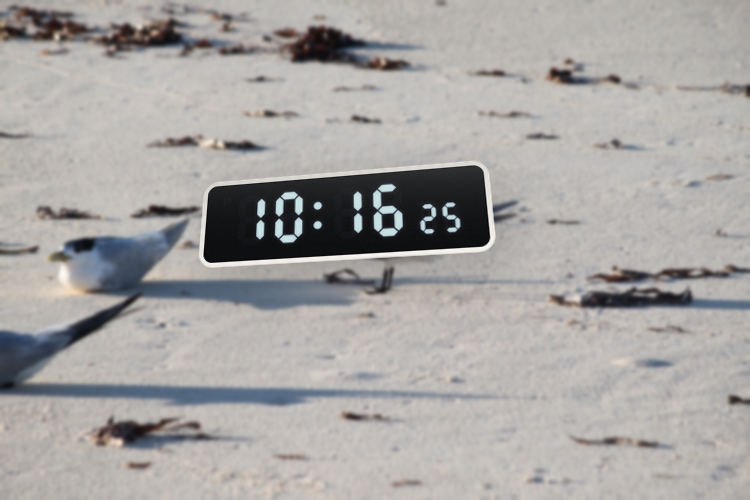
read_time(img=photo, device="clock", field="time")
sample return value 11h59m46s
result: 10h16m25s
